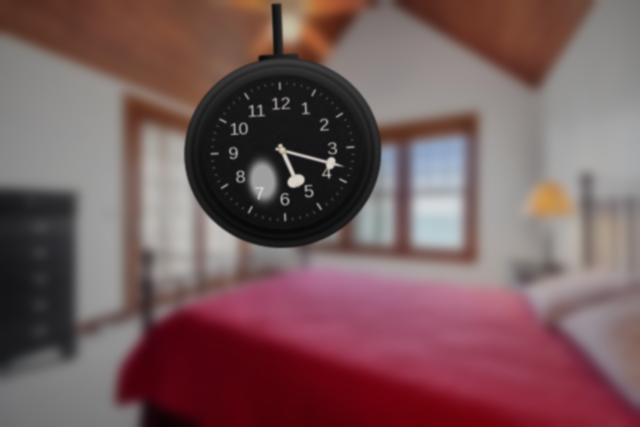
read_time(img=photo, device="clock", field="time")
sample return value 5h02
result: 5h18
